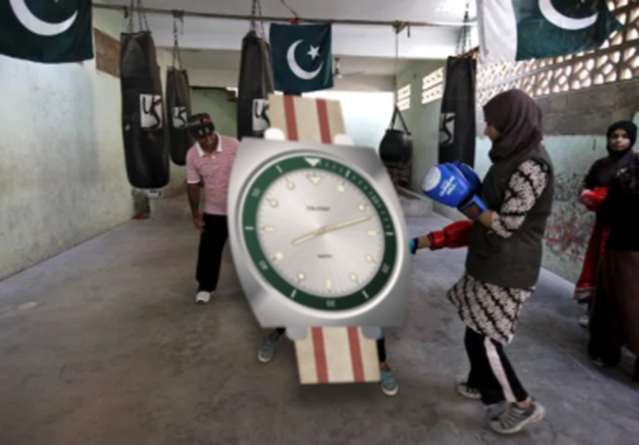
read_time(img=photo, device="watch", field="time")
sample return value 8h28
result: 8h12
